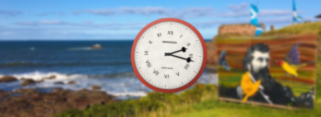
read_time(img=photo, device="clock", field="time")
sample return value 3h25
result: 2h17
